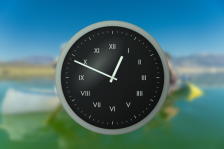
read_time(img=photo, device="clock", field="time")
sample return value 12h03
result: 12h49
